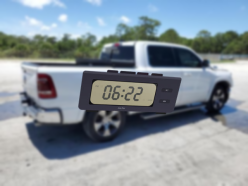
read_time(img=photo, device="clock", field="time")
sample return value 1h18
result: 6h22
